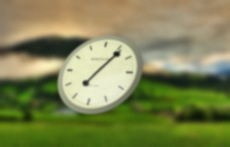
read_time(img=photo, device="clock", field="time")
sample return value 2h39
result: 7h06
